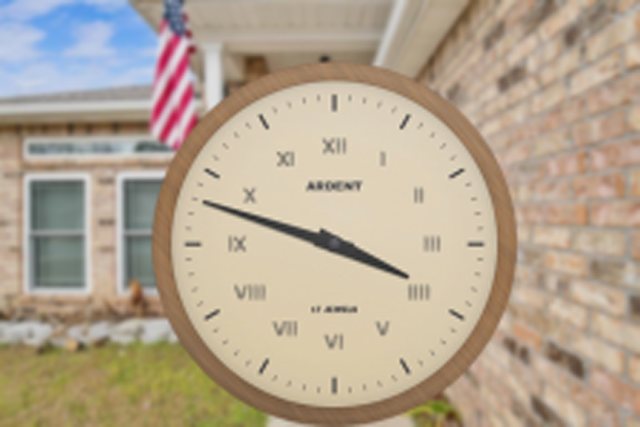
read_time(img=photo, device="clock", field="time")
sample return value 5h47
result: 3h48
